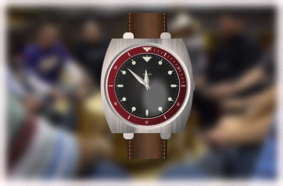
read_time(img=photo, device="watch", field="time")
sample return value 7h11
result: 11h52
